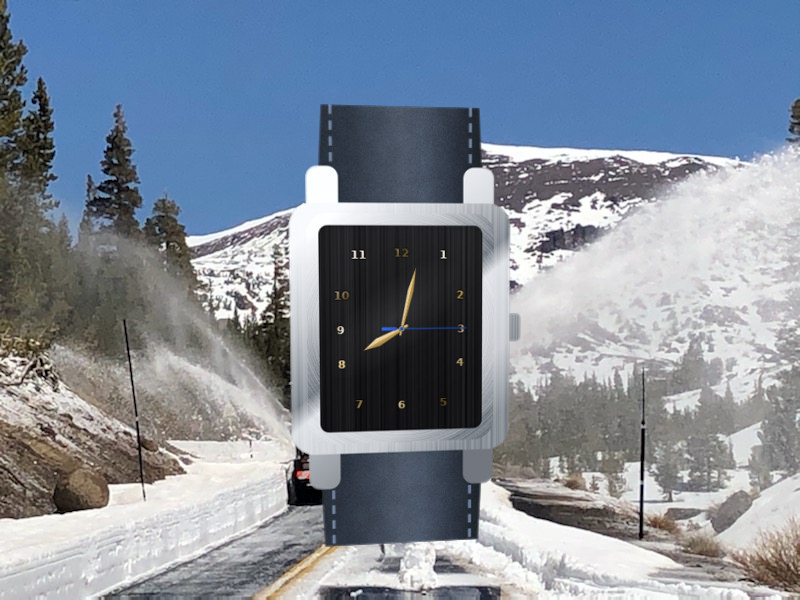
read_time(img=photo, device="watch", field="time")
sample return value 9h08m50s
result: 8h02m15s
